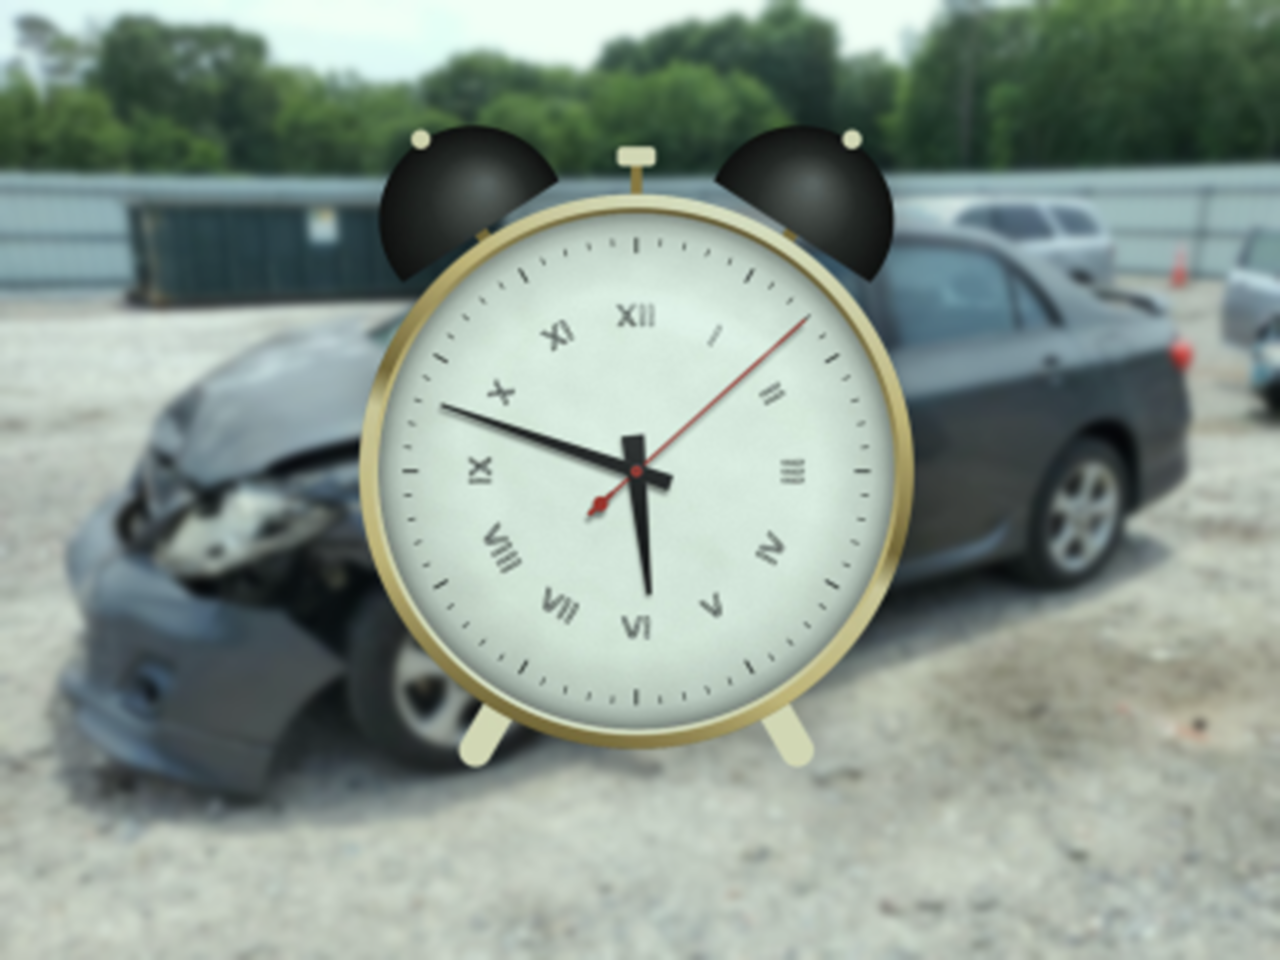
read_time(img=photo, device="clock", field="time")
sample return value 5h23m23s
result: 5h48m08s
